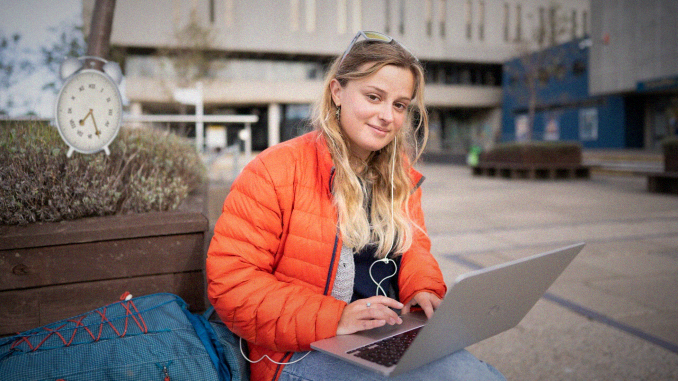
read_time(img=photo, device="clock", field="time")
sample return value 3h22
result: 7h26
